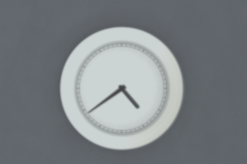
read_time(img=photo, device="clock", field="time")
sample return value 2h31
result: 4h39
